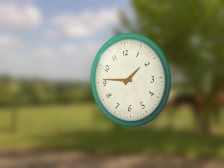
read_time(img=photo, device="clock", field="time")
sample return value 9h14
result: 1h46
